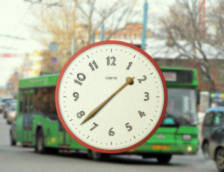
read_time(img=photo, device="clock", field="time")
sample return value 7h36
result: 1h38
